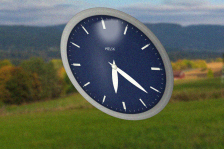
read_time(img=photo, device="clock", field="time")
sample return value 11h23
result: 6h22
